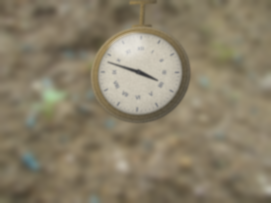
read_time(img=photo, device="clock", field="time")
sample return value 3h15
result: 3h48
